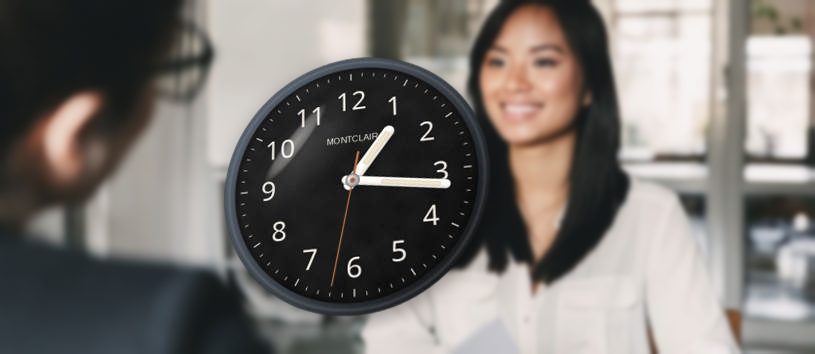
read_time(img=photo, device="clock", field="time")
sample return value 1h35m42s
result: 1h16m32s
